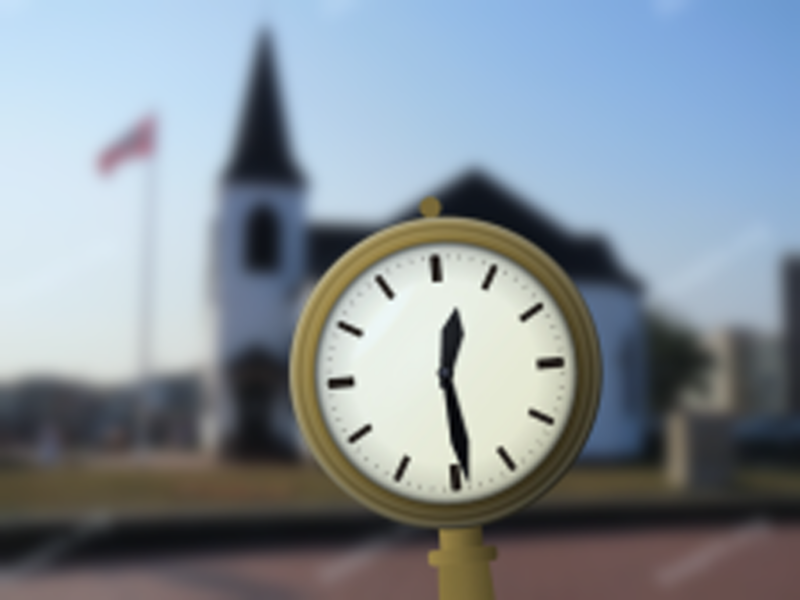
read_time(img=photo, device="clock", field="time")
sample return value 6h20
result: 12h29
